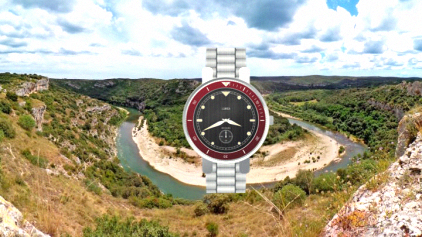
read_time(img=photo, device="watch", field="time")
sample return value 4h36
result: 3h41
